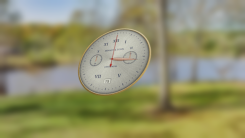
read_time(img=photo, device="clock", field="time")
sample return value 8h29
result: 3h16
